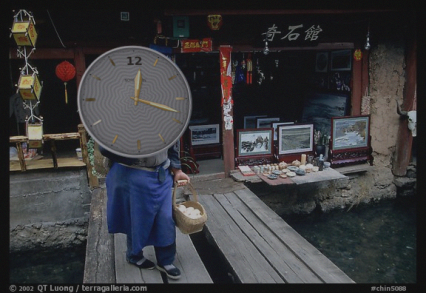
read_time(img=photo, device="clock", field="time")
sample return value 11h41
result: 12h18
